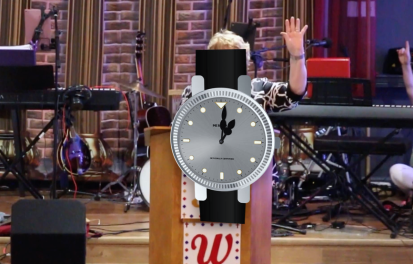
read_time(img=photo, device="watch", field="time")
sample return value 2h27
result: 1h01
